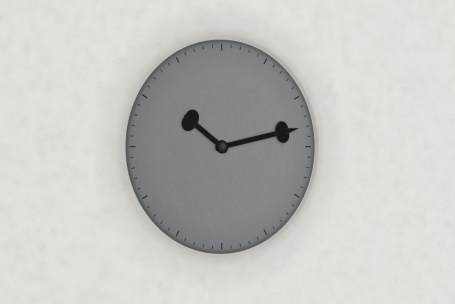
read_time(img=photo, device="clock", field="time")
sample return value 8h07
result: 10h13
